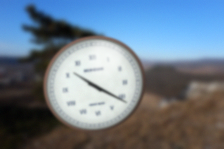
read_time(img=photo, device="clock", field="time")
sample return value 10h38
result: 10h21
